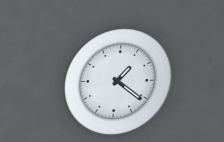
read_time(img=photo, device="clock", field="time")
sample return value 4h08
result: 1h21
